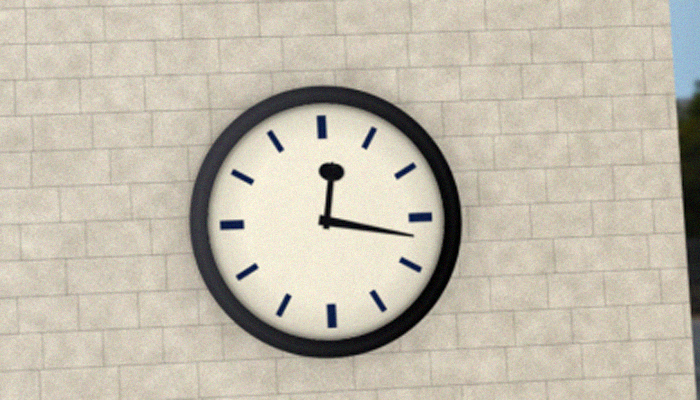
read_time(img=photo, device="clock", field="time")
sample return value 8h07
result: 12h17
